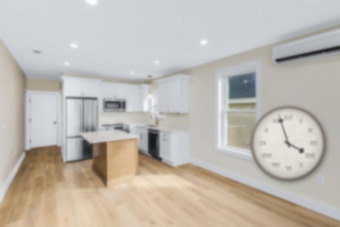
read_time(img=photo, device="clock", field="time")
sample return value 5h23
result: 3h57
